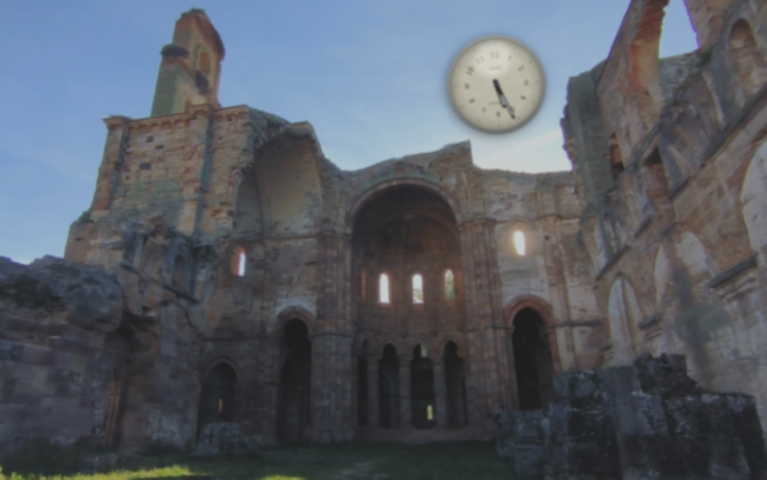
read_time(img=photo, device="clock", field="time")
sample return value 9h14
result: 5h26
